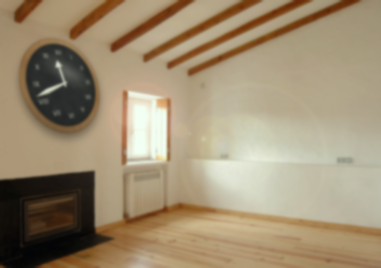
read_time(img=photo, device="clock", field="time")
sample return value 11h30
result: 11h42
